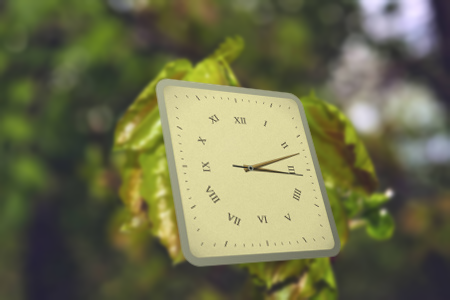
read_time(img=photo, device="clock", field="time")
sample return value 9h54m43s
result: 3h12m16s
